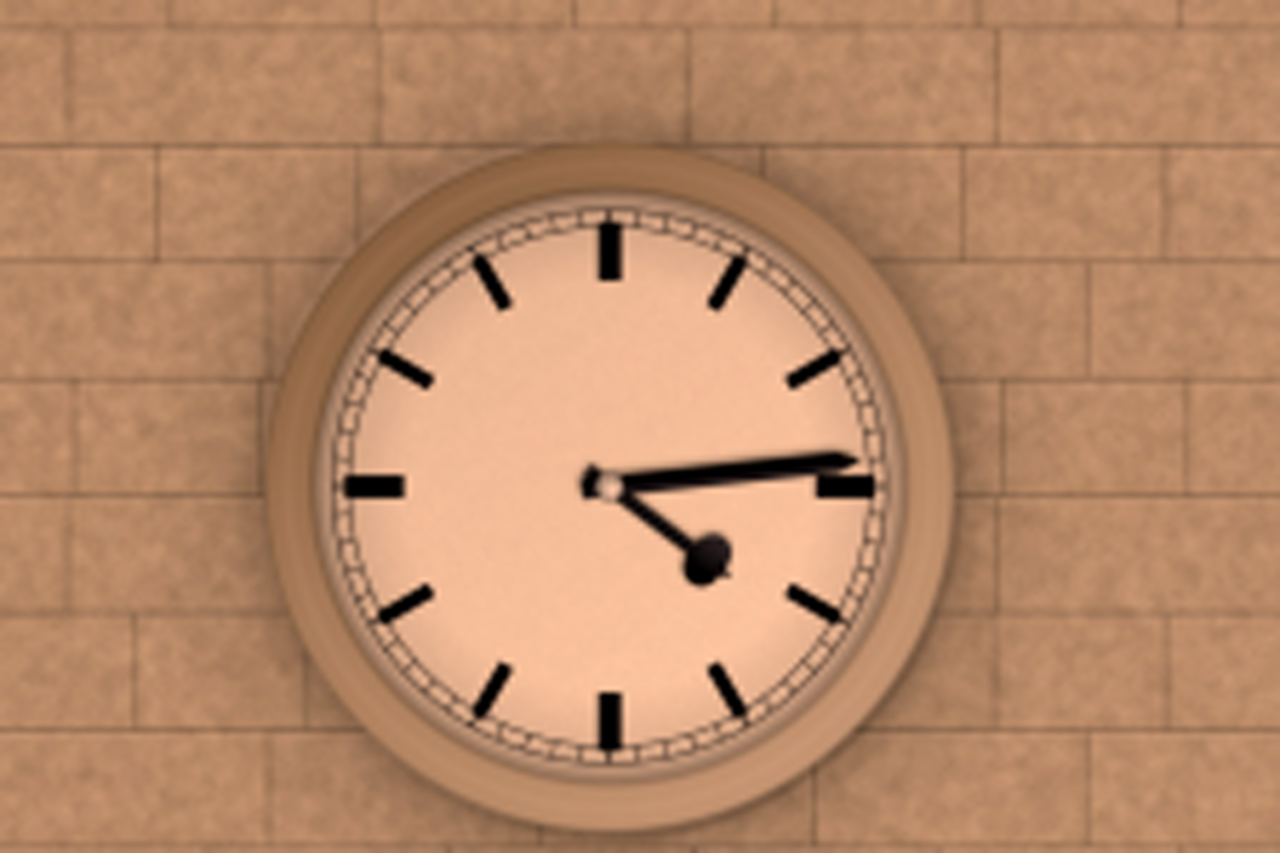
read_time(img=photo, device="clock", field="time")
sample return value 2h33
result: 4h14
